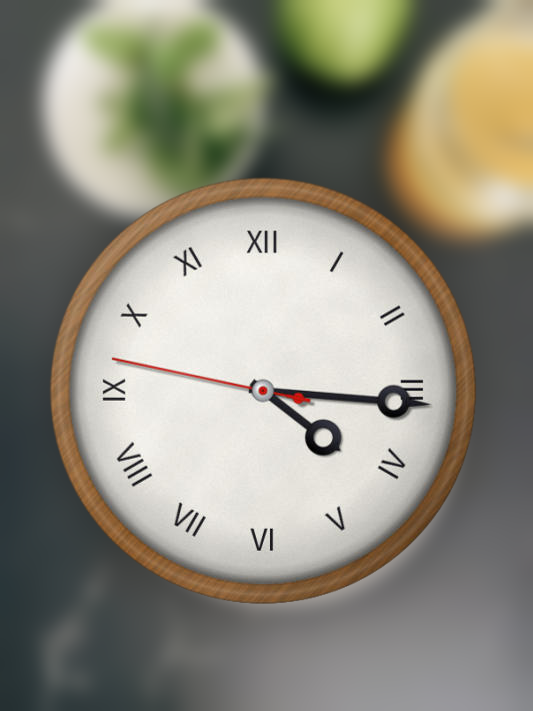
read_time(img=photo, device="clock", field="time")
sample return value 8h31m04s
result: 4h15m47s
